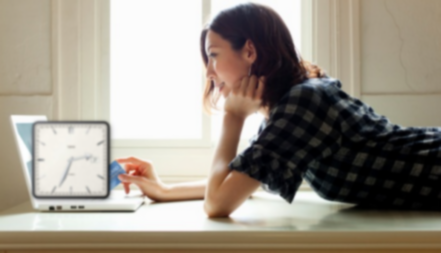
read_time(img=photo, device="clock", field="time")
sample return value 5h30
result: 2h34
